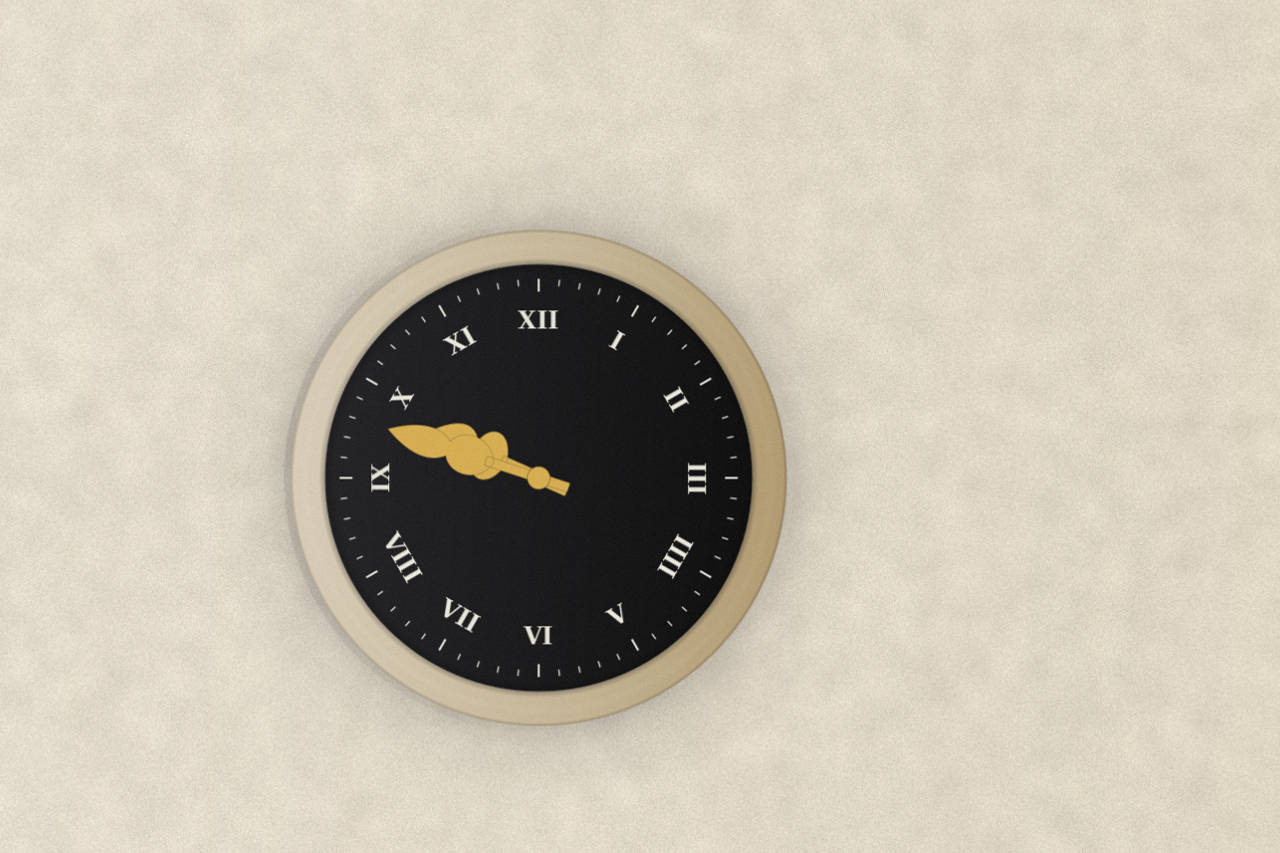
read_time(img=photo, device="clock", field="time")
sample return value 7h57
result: 9h48
